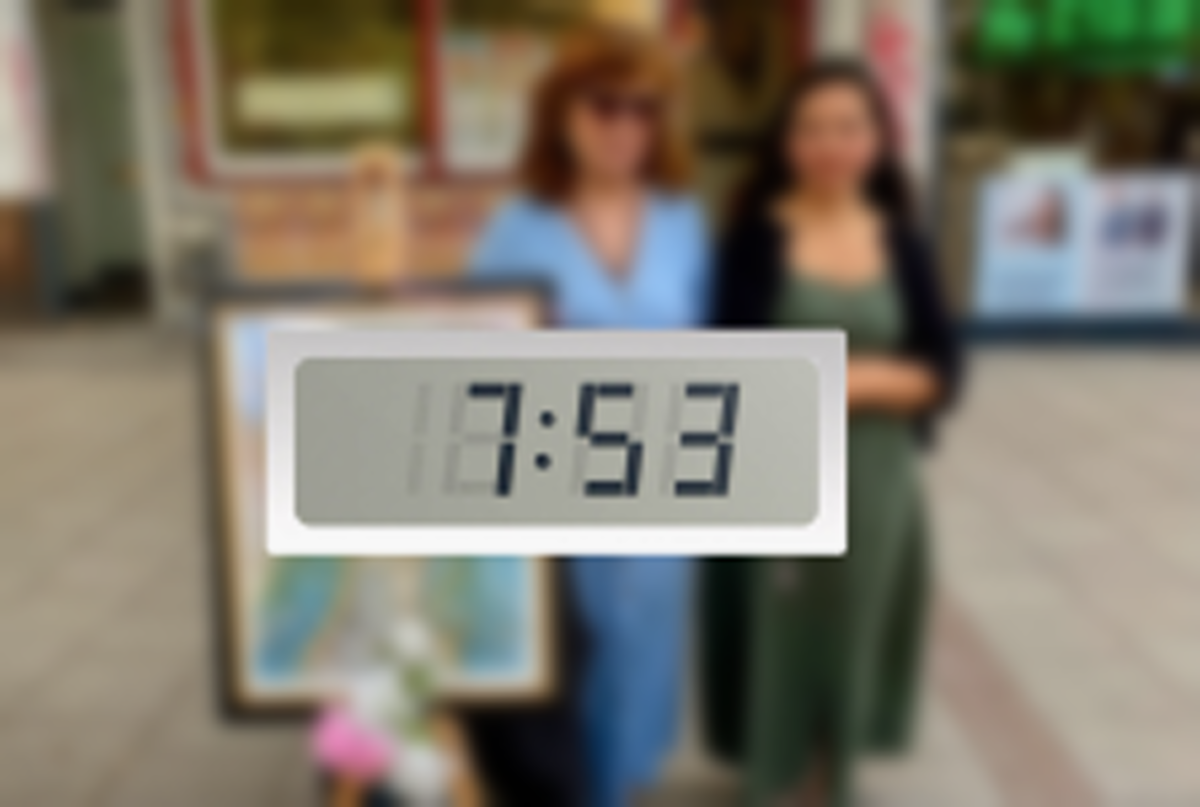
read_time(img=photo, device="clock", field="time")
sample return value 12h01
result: 7h53
